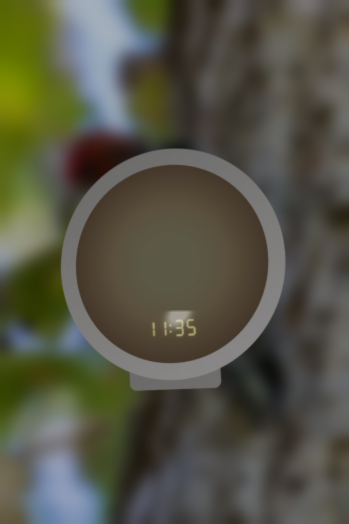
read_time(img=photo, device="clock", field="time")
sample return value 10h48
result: 11h35
